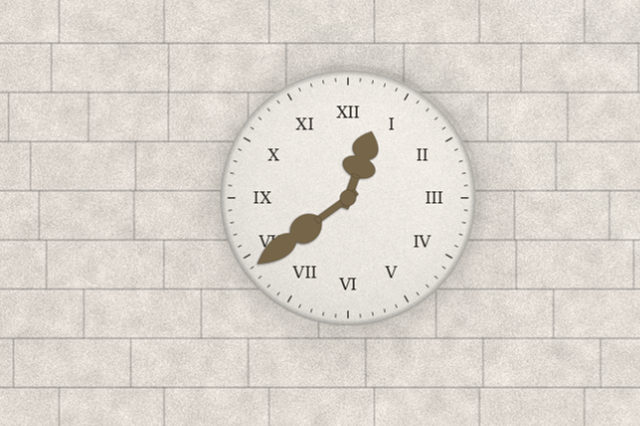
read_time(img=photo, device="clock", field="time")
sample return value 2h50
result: 12h39
